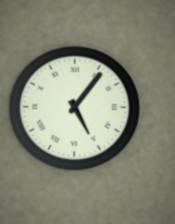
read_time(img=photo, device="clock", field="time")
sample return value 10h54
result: 5h06
